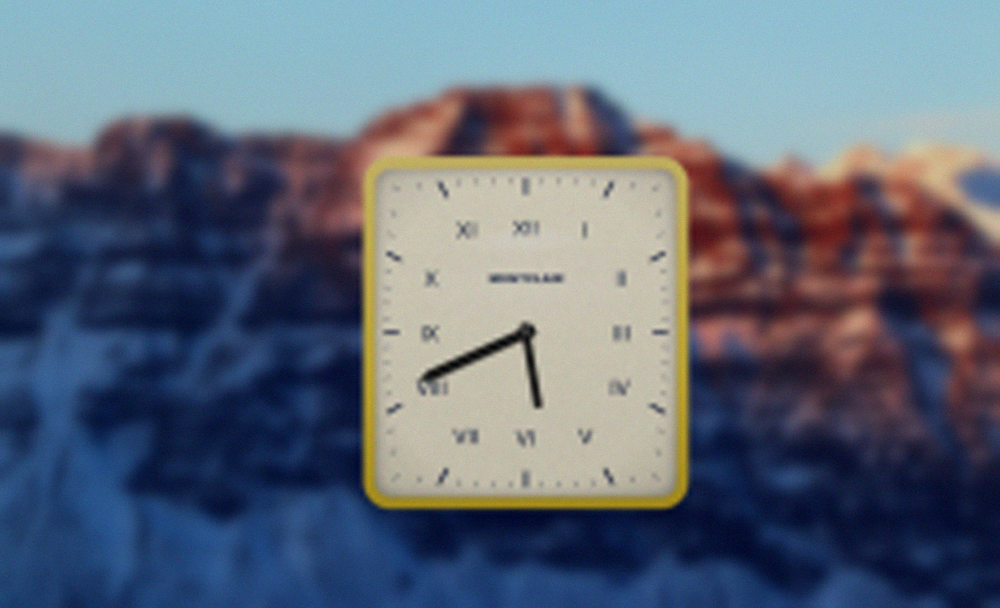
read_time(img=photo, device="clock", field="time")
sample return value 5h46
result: 5h41
